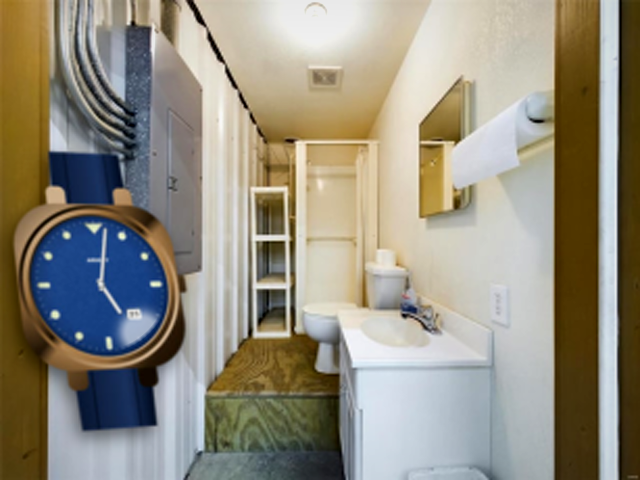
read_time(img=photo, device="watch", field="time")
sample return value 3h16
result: 5h02
